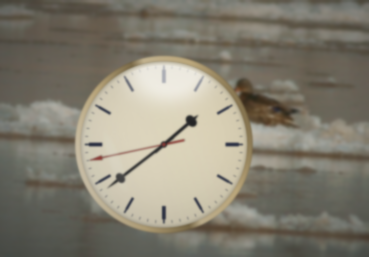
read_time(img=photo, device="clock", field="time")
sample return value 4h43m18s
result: 1h38m43s
